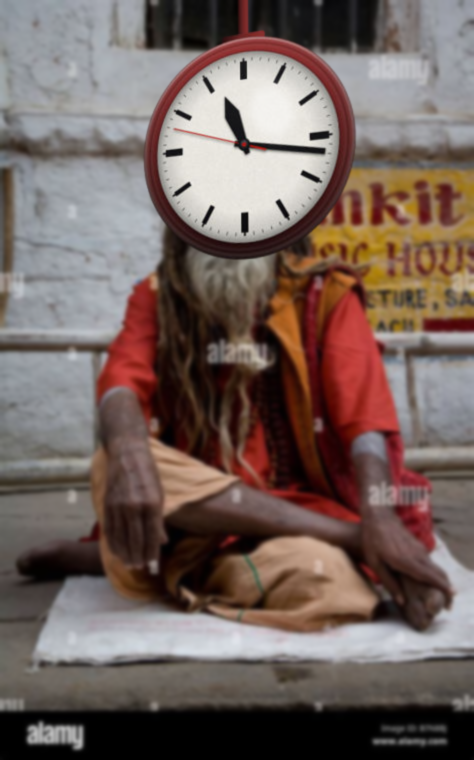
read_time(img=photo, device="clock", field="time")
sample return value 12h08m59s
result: 11h16m48s
